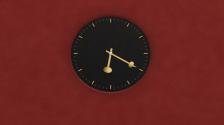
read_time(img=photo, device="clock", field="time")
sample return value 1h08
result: 6h20
